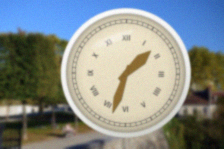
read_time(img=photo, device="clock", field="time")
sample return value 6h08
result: 1h33
